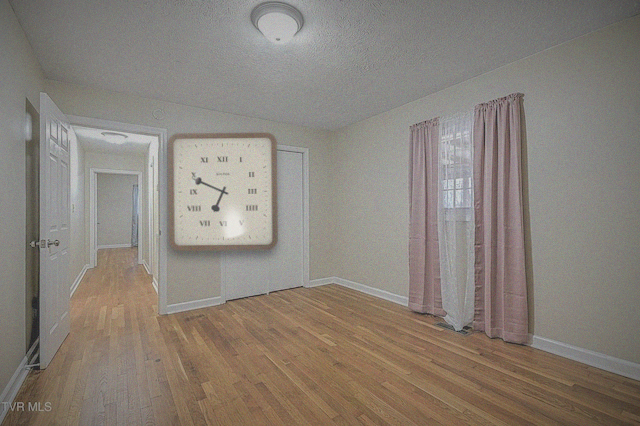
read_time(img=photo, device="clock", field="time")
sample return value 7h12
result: 6h49
